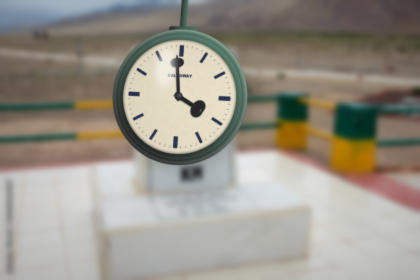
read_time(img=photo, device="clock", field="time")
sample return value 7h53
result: 3h59
